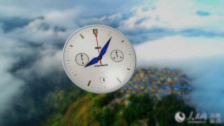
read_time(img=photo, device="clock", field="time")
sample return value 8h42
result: 8h06
